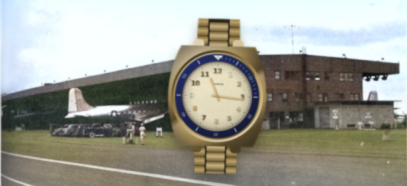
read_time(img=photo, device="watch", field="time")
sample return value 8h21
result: 11h16
